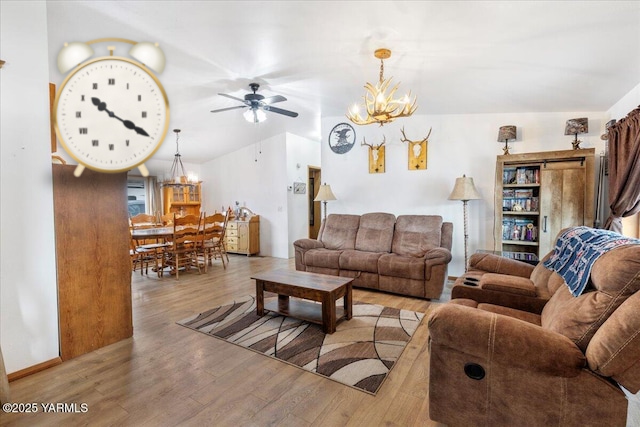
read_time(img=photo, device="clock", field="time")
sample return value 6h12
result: 10h20
